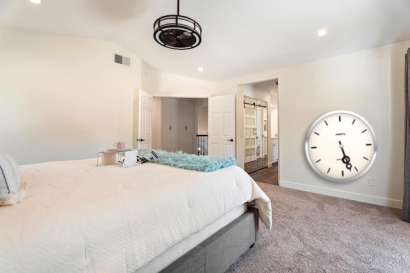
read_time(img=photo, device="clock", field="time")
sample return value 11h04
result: 5h27
